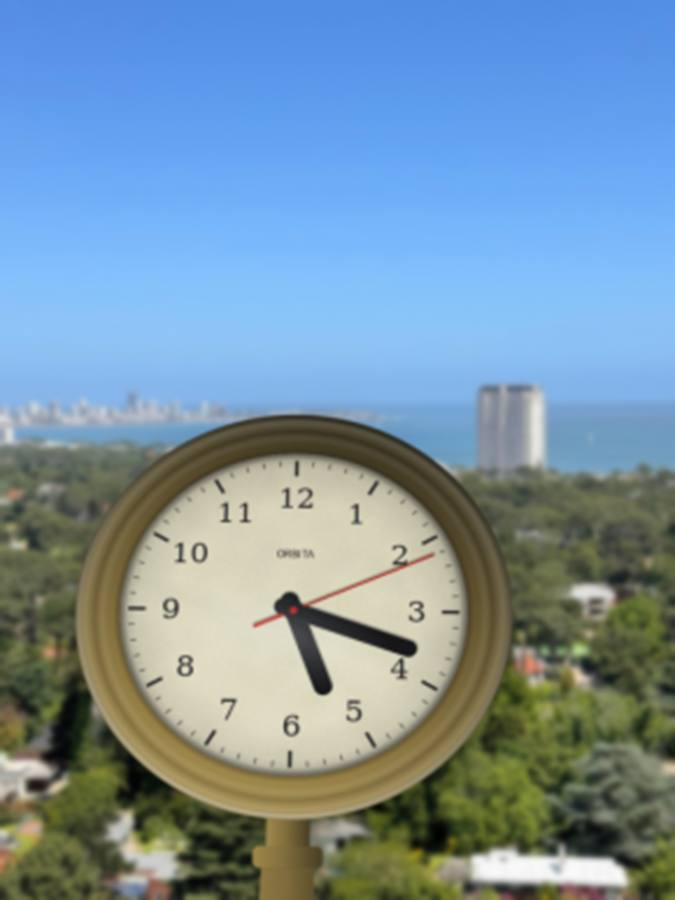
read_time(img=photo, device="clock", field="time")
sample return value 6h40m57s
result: 5h18m11s
